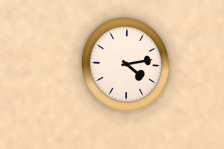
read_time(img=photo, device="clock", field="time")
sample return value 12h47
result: 4h13
